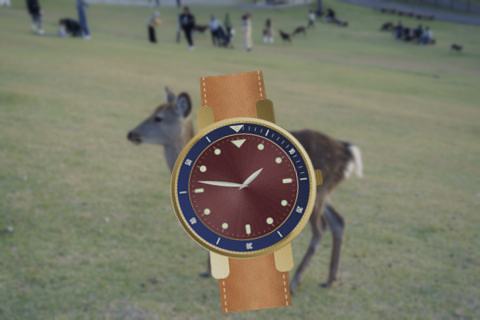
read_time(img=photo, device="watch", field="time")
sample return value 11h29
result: 1h47
